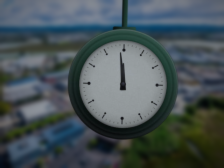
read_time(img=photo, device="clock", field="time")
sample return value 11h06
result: 11h59
